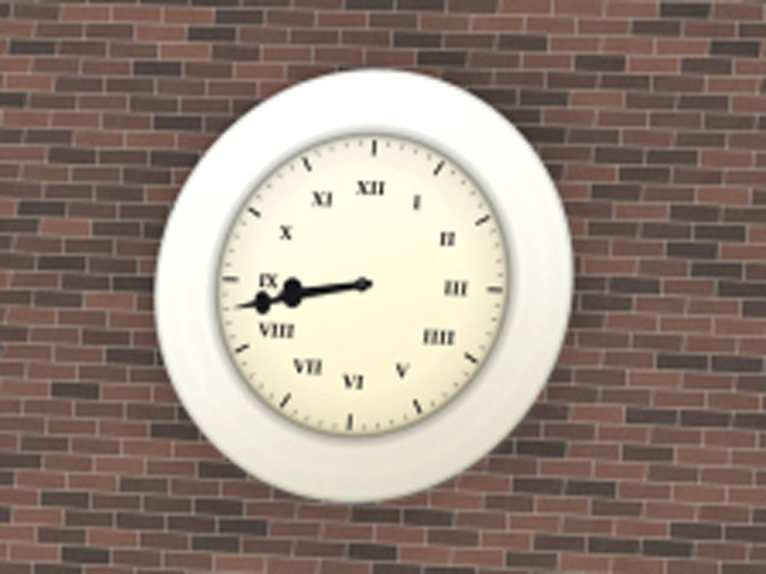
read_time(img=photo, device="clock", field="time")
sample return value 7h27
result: 8h43
